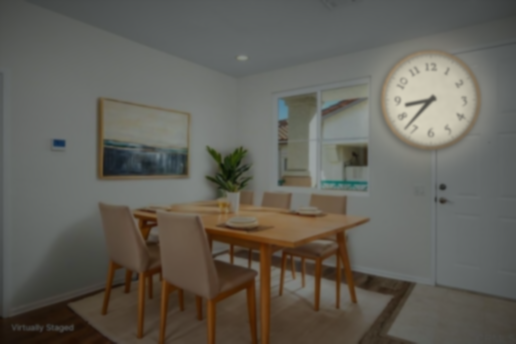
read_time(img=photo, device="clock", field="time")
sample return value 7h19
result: 8h37
